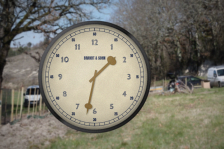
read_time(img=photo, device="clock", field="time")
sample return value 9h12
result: 1h32
